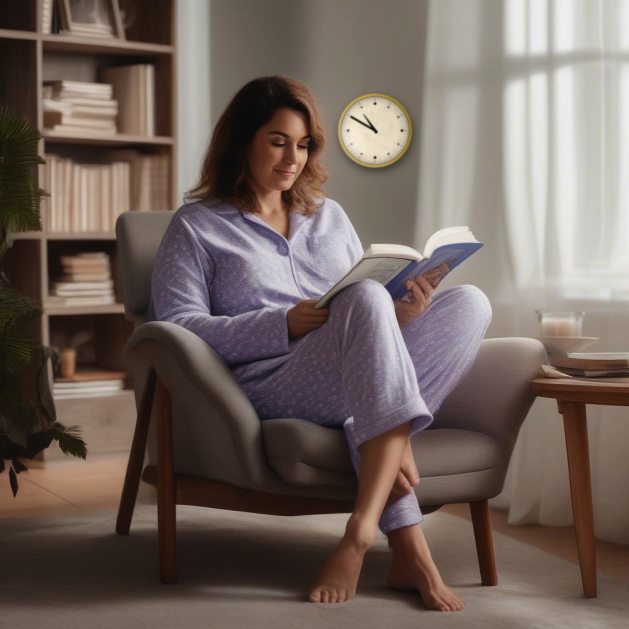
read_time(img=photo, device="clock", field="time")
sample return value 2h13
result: 10h50
